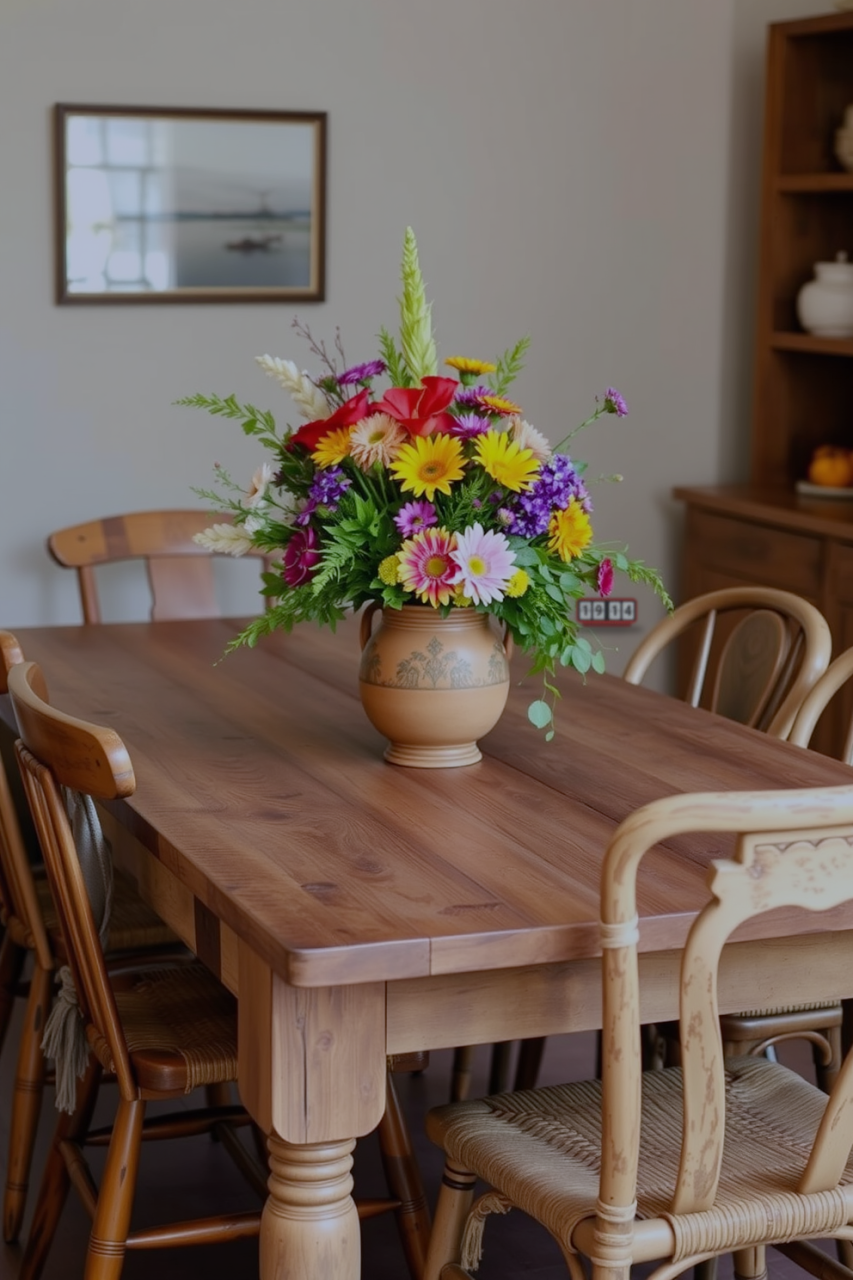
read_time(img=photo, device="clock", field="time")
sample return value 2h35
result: 19h14
